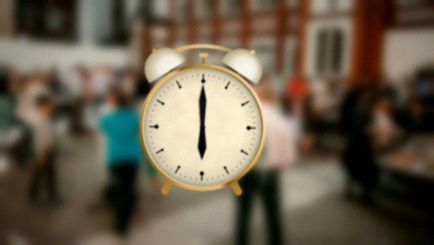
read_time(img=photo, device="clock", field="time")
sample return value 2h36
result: 6h00
